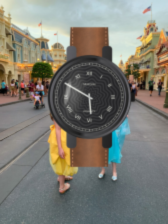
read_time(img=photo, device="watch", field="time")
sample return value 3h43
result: 5h50
